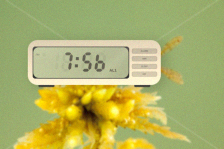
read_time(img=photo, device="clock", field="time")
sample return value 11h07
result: 7h56
